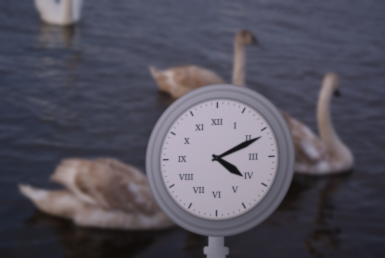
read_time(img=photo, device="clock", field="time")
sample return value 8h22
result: 4h11
